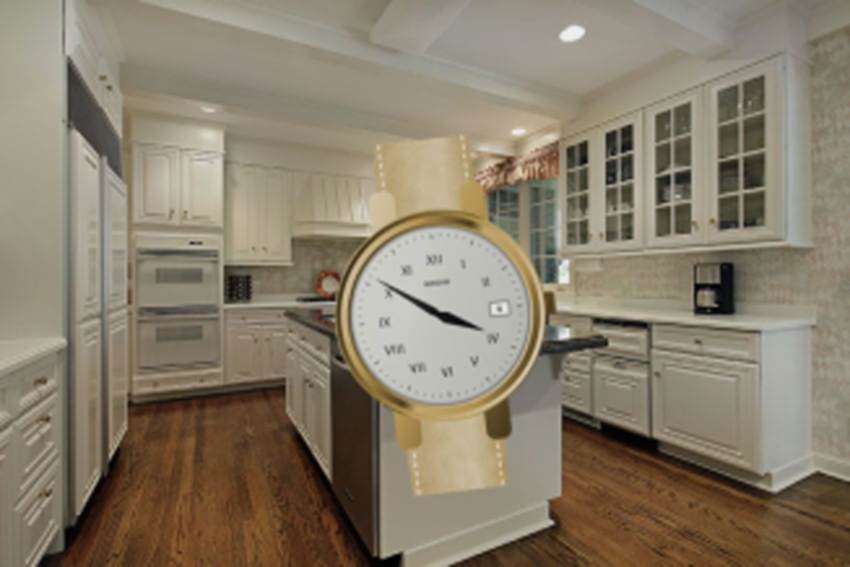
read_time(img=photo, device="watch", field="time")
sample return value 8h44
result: 3h51
